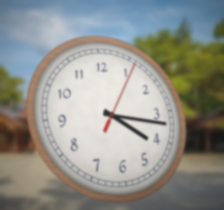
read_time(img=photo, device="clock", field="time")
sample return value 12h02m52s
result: 4h17m06s
